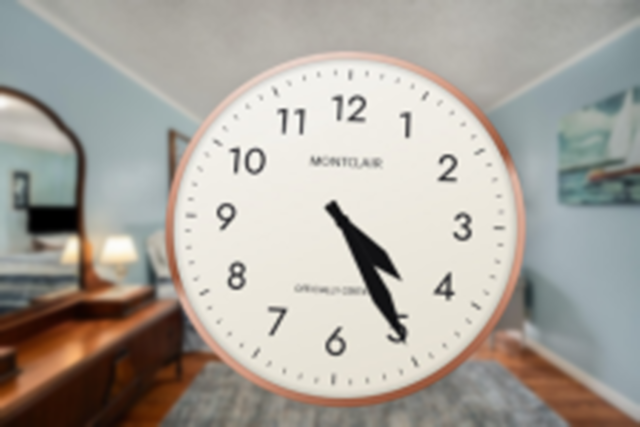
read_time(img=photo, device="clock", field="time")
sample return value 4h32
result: 4h25
